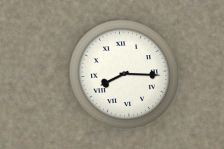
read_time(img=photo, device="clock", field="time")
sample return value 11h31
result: 8h16
